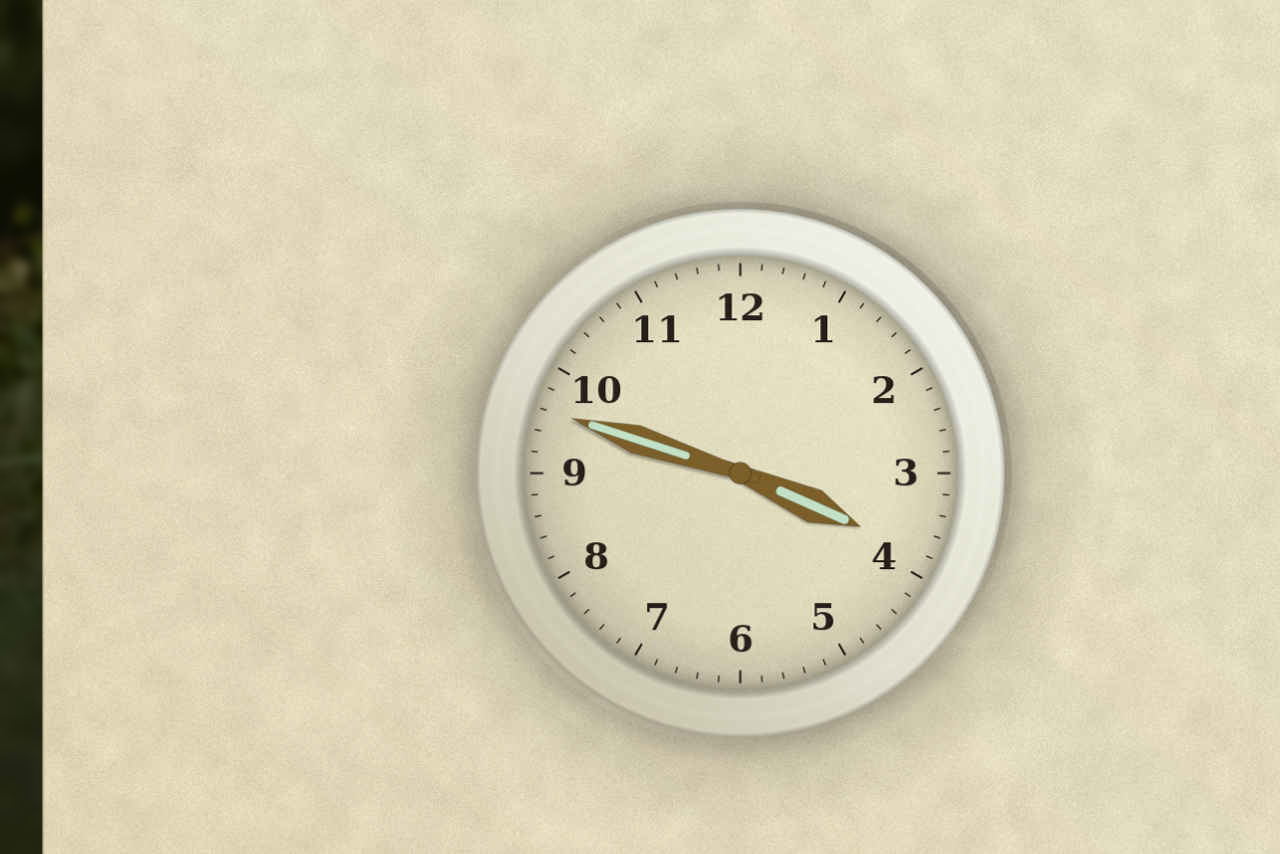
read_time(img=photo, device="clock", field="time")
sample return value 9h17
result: 3h48
